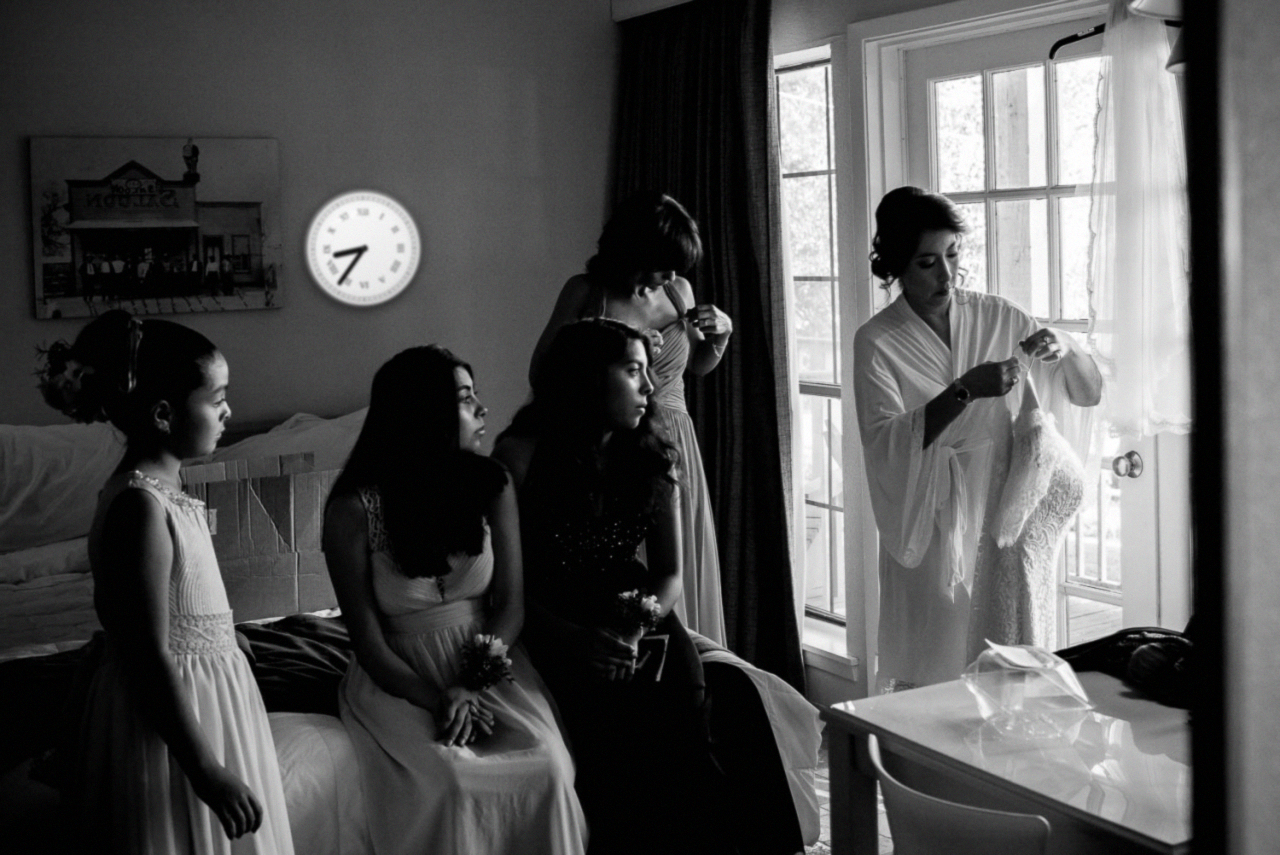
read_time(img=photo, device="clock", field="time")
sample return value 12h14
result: 8h36
